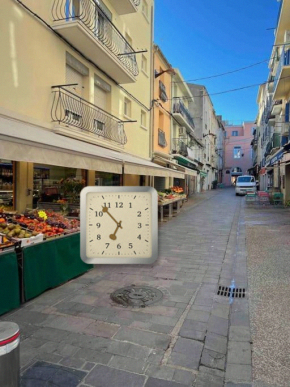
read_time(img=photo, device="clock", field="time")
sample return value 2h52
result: 6h53
